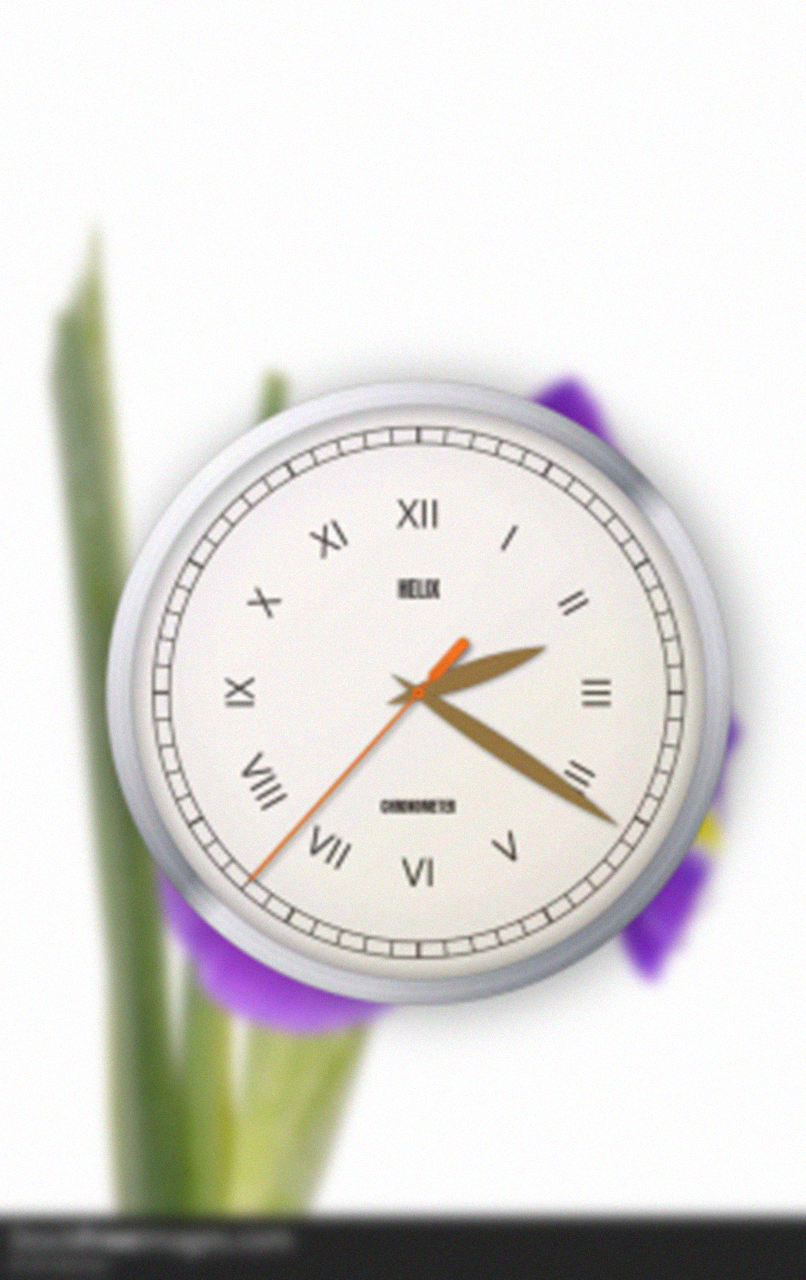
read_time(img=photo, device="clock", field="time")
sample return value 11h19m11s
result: 2h20m37s
